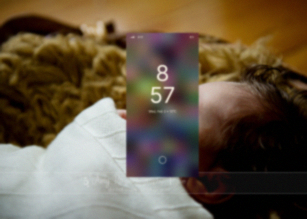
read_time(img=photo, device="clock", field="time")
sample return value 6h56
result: 8h57
